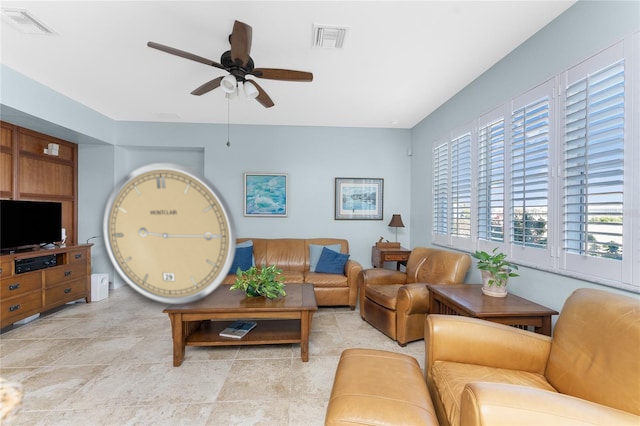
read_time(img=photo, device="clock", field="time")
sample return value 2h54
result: 9h15
